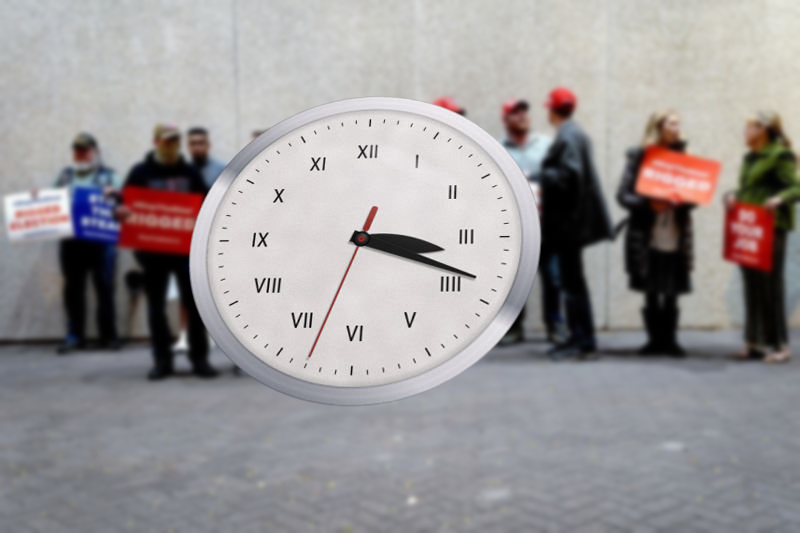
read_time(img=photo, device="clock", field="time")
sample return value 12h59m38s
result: 3h18m33s
